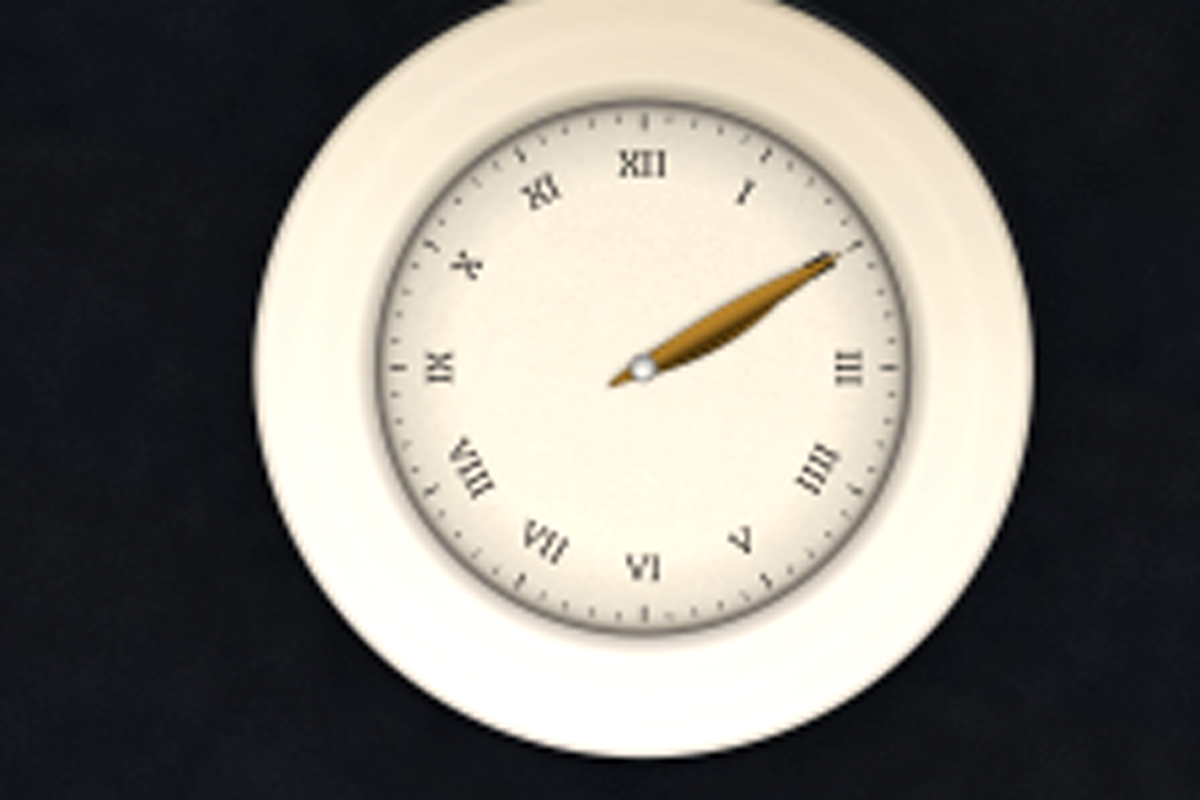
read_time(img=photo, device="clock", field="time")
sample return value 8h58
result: 2h10
